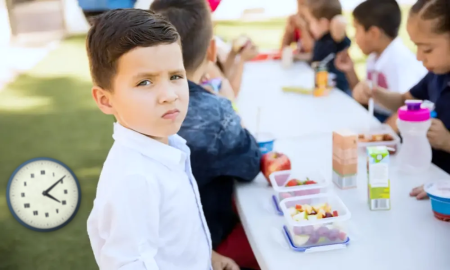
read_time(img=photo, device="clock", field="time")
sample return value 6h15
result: 4h09
